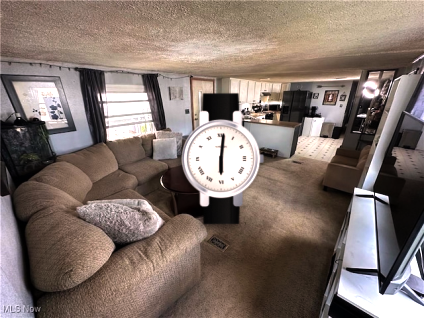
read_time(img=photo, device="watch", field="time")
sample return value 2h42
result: 6h01
